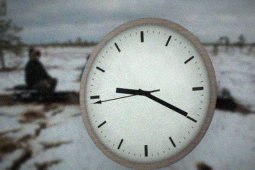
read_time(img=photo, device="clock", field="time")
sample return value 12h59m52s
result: 9h19m44s
